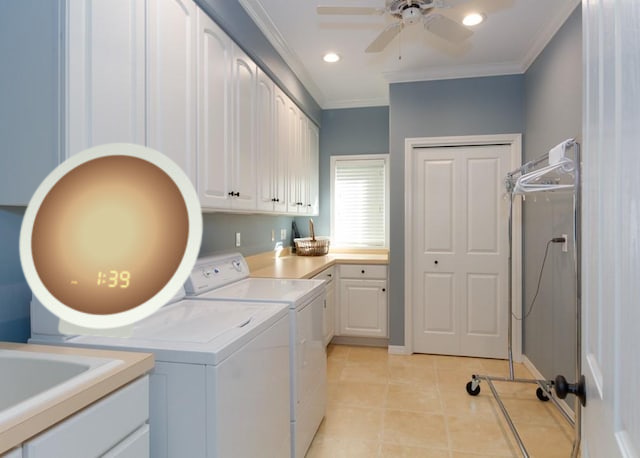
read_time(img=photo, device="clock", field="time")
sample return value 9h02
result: 1h39
